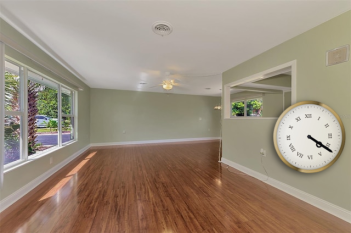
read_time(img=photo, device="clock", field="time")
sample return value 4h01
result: 4h21
